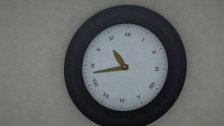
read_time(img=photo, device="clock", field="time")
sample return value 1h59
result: 10h43
